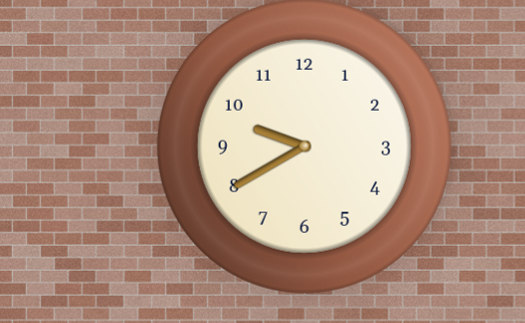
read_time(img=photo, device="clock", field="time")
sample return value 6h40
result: 9h40
